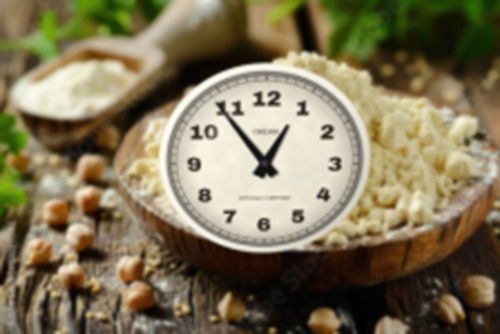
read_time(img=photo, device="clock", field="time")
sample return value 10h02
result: 12h54
